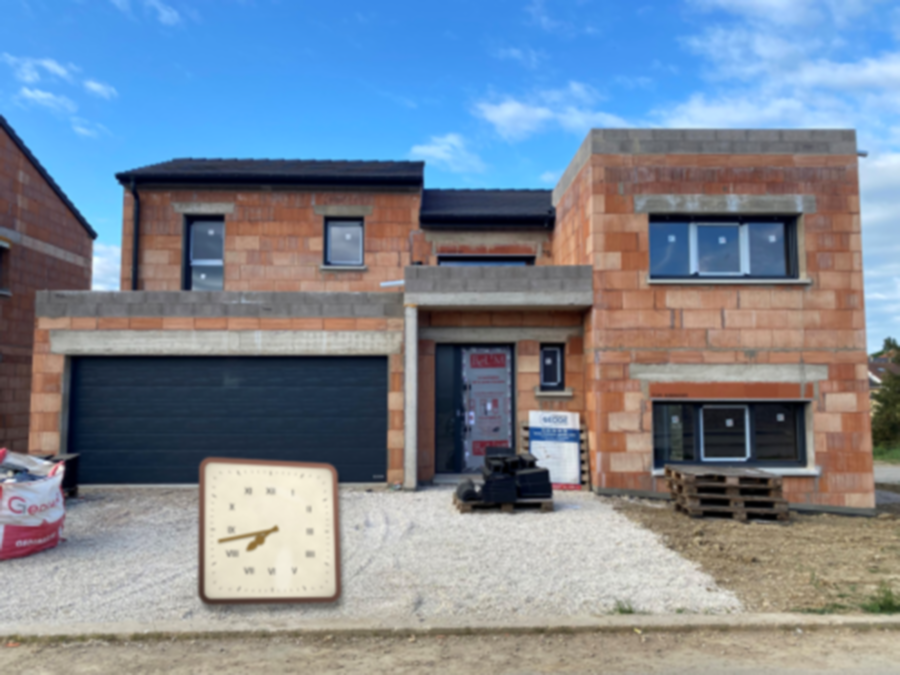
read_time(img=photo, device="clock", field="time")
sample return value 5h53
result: 7h43
